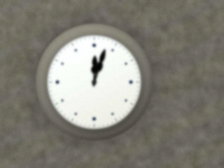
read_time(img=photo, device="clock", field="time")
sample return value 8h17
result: 12h03
